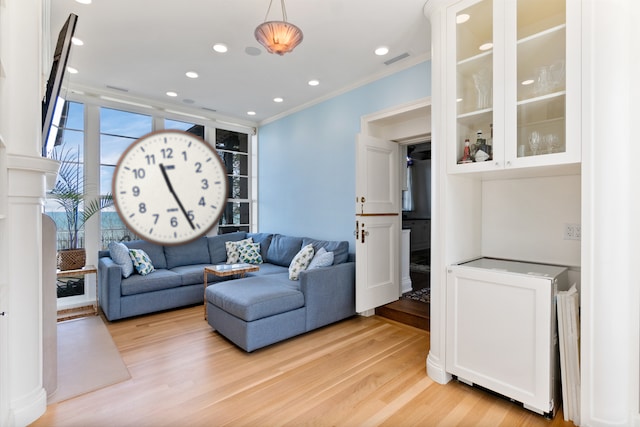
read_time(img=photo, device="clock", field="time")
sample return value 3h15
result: 11h26
